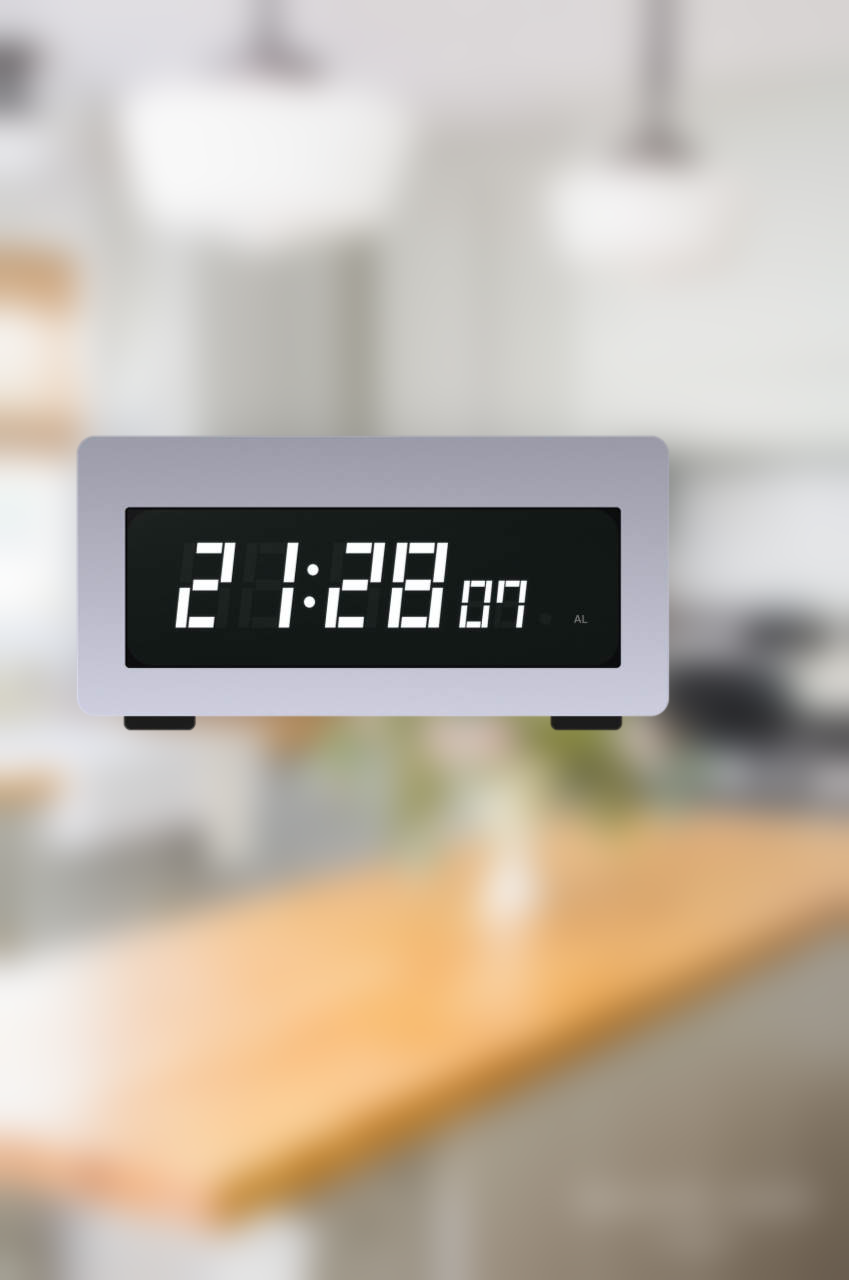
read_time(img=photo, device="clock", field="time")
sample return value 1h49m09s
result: 21h28m07s
